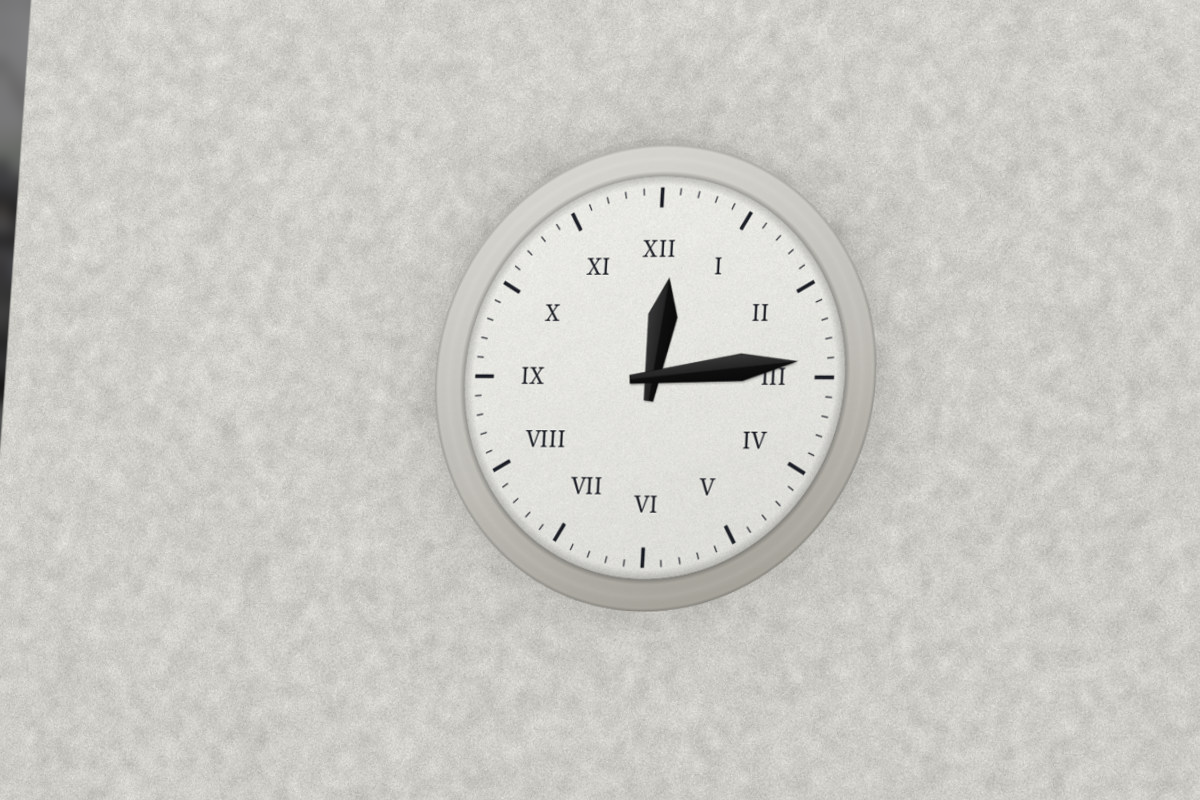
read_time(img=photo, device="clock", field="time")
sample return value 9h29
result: 12h14
